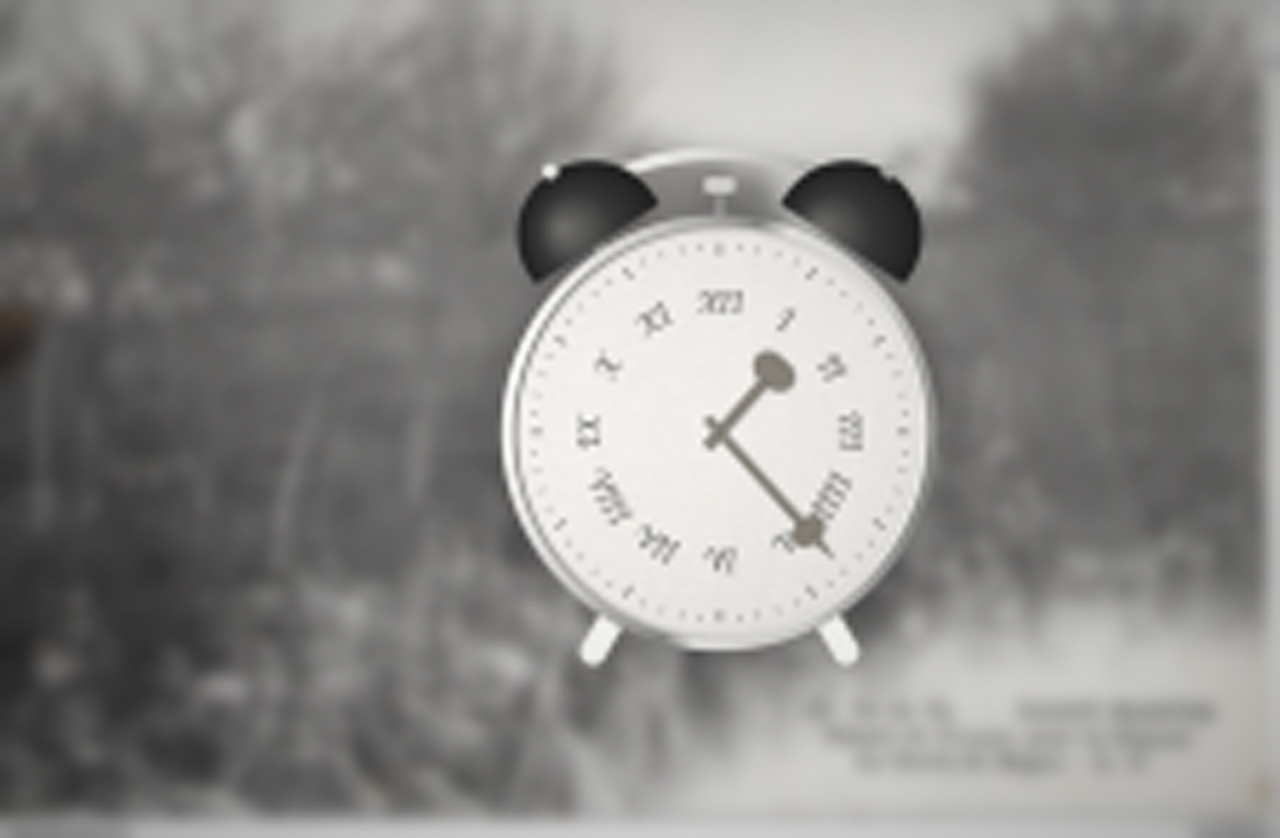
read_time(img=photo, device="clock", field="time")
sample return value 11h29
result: 1h23
